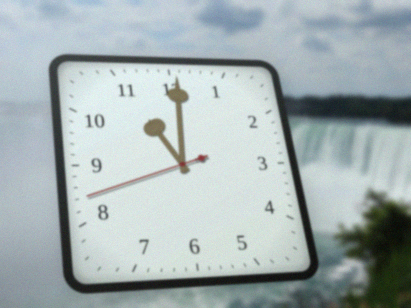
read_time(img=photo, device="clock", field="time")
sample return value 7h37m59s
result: 11h00m42s
